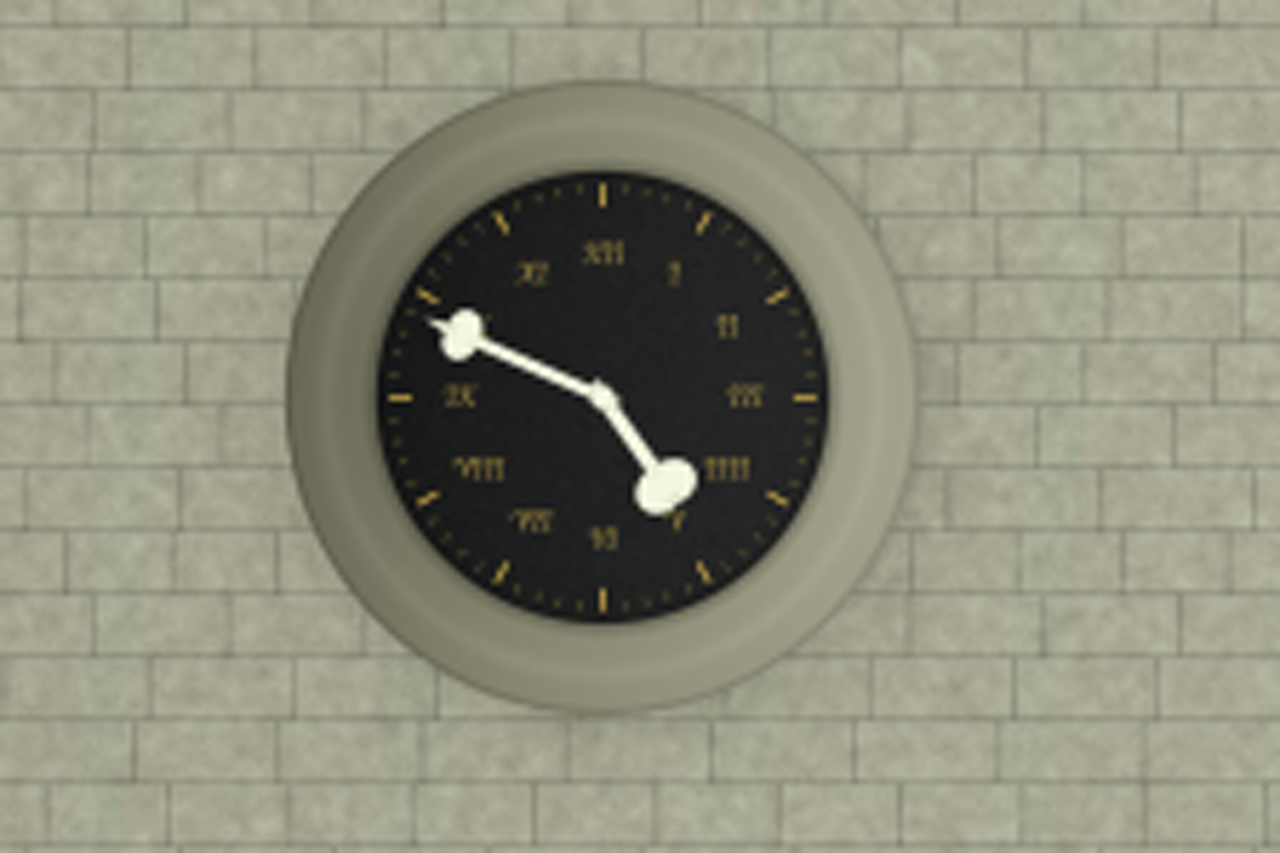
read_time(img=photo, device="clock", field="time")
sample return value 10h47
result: 4h49
